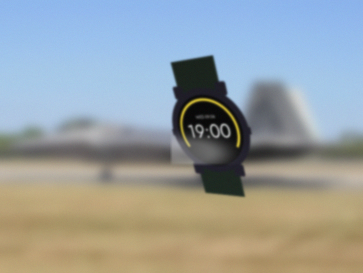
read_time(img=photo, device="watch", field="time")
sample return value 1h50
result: 19h00
